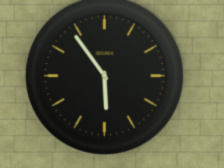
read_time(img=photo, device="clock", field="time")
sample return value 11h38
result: 5h54
